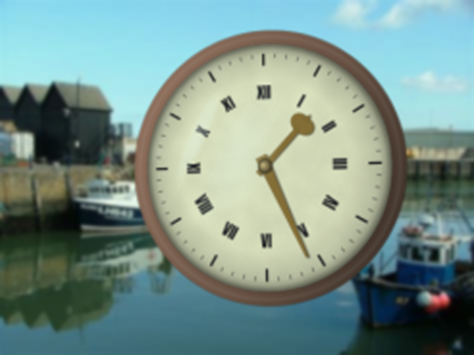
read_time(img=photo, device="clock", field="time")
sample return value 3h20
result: 1h26
